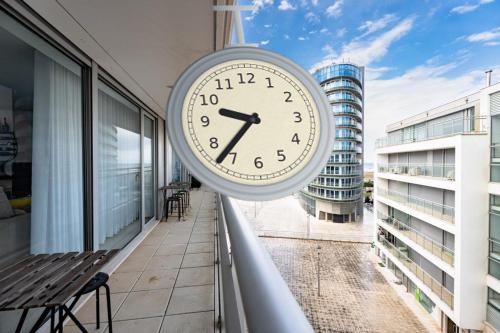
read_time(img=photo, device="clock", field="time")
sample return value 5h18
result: 9h37
